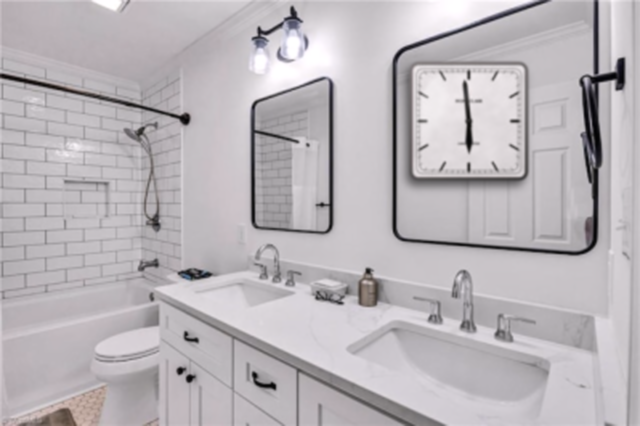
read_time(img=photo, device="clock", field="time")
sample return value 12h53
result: 5h59
